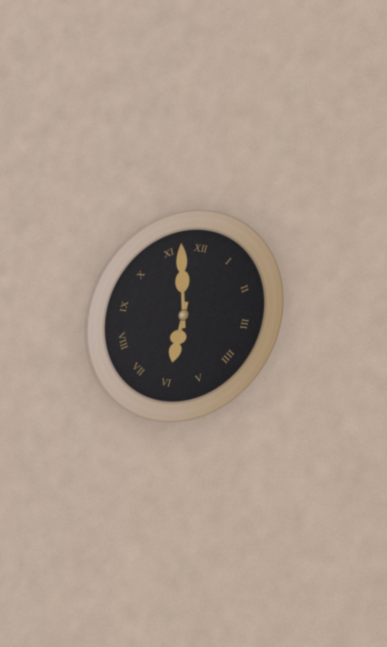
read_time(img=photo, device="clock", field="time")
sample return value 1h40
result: 5h57
